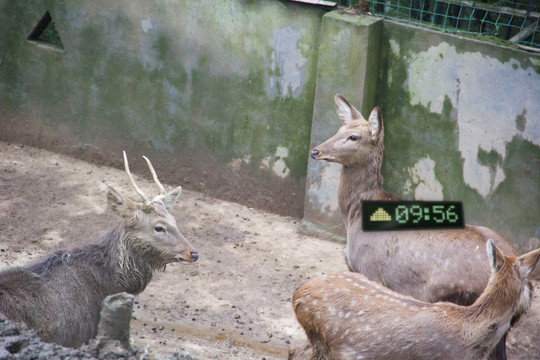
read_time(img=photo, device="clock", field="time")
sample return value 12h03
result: 9h56
